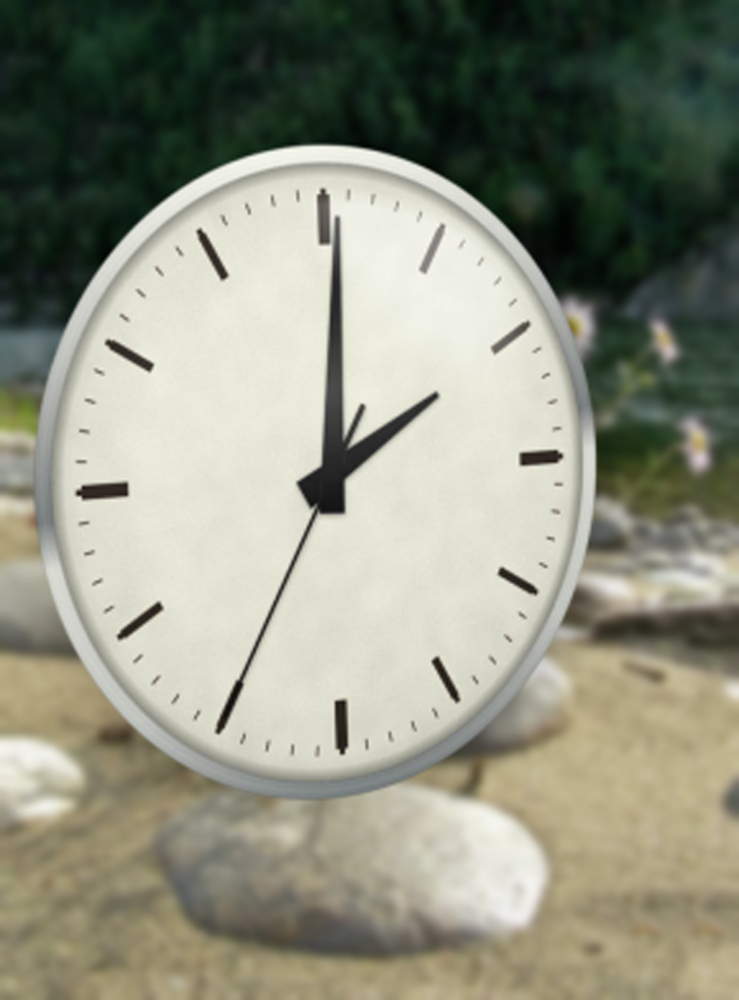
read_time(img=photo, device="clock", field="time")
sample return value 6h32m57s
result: 2h00m35s
